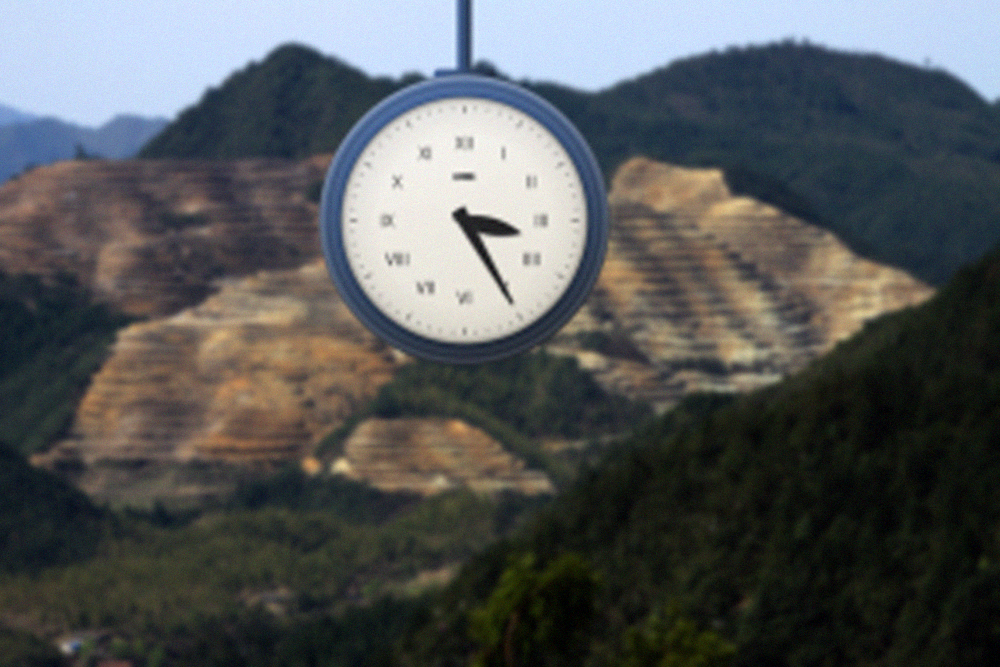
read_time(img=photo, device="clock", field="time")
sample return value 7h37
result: 3h25
